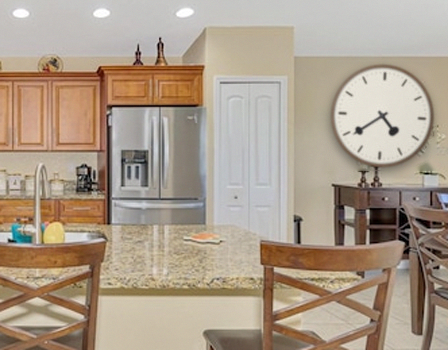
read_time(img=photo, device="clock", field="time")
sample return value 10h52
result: 4h39
